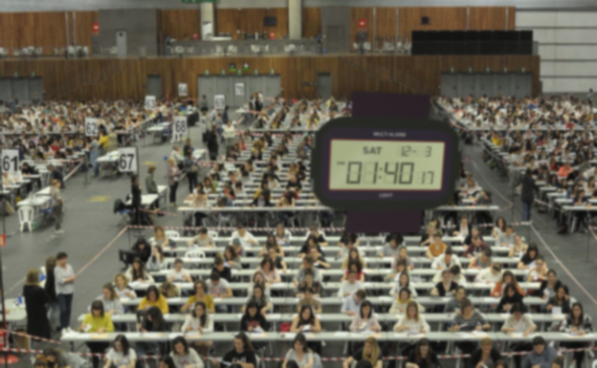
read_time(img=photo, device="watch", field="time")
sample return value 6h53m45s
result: 1h40m17s
